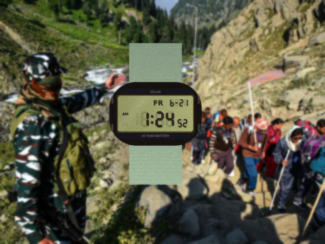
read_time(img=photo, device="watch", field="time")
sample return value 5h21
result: 1h24
